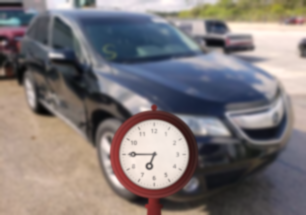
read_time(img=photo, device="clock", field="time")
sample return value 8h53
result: 6h45
